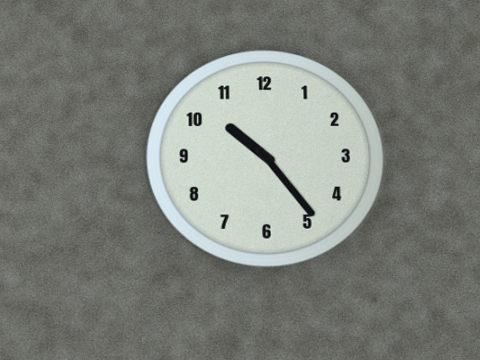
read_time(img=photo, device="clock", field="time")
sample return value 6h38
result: 10h24
